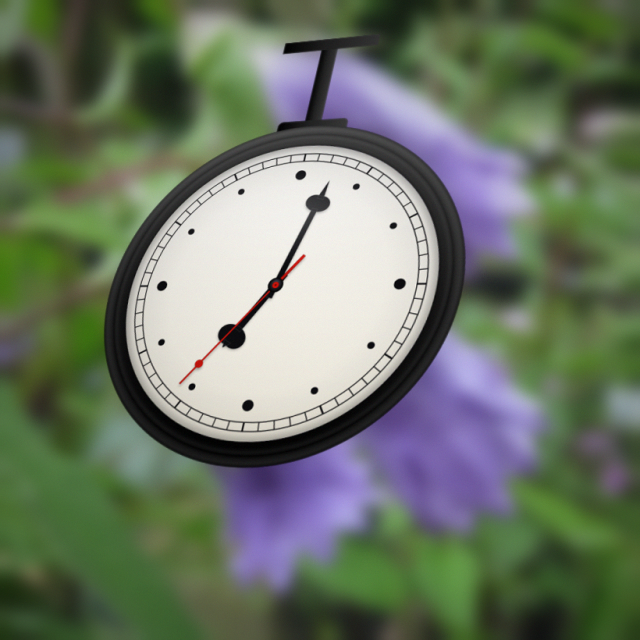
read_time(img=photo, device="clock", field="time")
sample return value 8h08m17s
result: 7h02m36s
